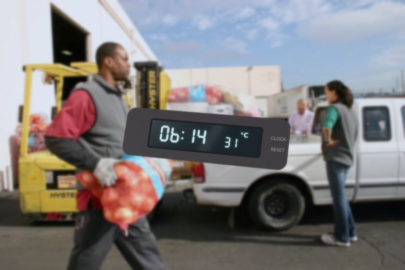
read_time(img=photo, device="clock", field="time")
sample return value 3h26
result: 6h14
